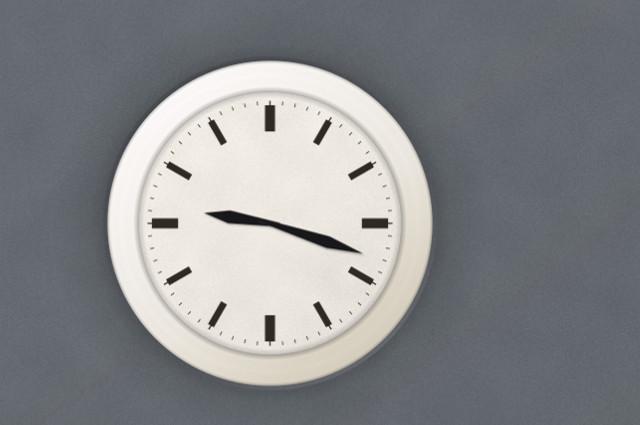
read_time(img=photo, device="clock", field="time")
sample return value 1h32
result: 9h18
